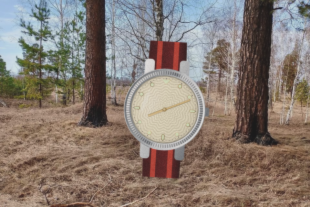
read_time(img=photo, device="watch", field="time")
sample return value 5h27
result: 8h11
